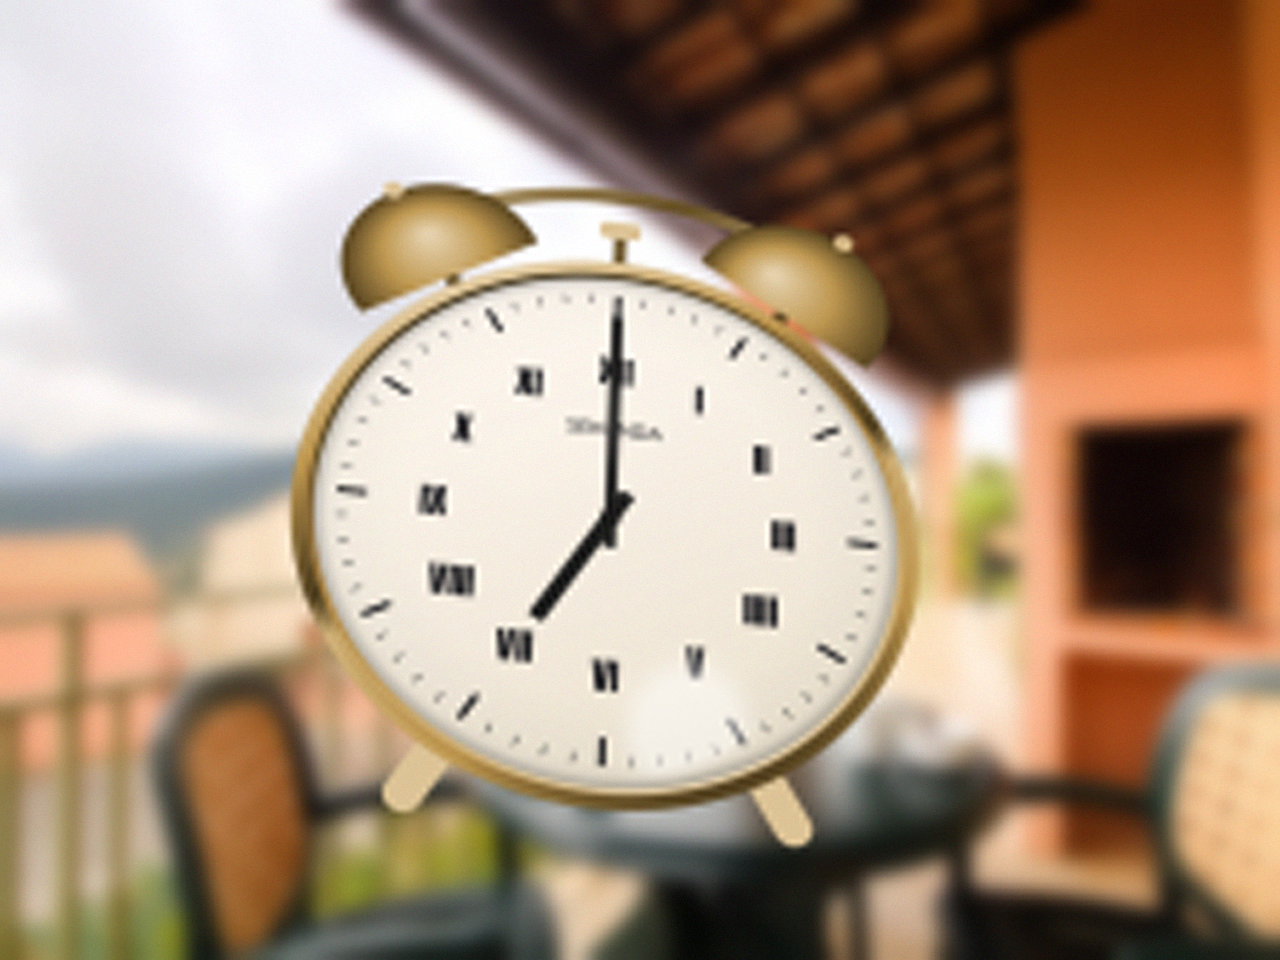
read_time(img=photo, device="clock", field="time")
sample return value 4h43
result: 7h00
